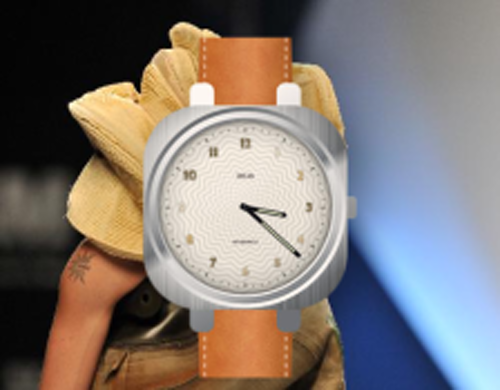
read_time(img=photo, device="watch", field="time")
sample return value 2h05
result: 3h22
